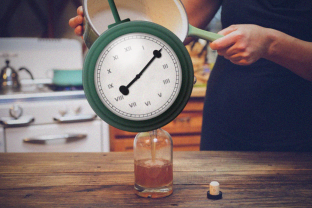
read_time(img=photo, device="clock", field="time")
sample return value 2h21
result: 8h10
